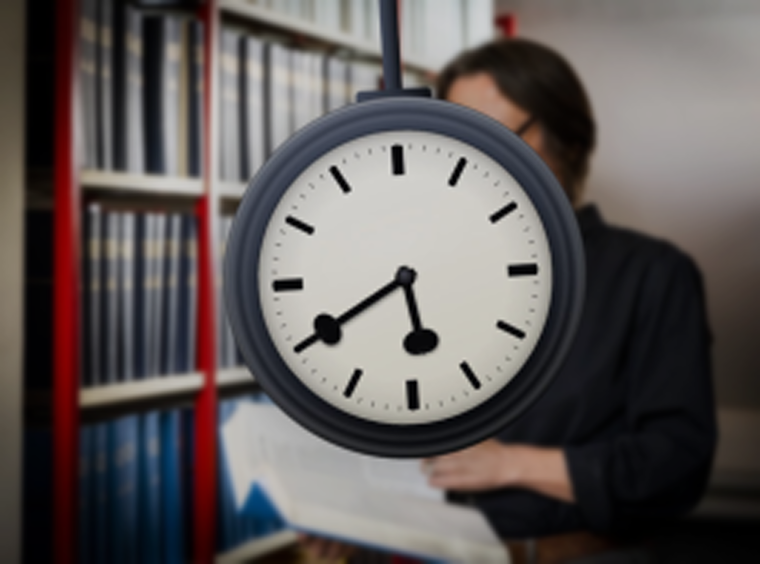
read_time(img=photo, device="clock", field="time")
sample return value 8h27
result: 5h40
